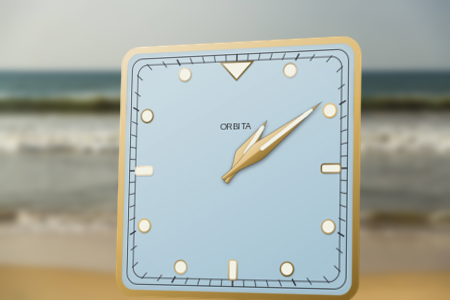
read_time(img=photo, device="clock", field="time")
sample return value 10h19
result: 1h09
